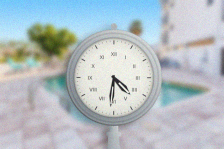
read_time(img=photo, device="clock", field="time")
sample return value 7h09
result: 4h31
